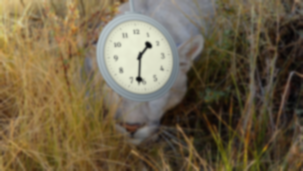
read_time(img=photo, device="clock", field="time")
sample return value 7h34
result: 1h32
